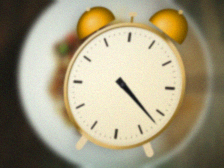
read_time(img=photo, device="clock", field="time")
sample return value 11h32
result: 4h22
